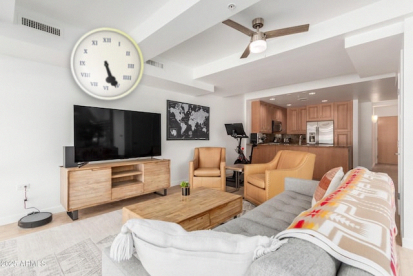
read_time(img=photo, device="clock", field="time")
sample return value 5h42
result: 5h26
